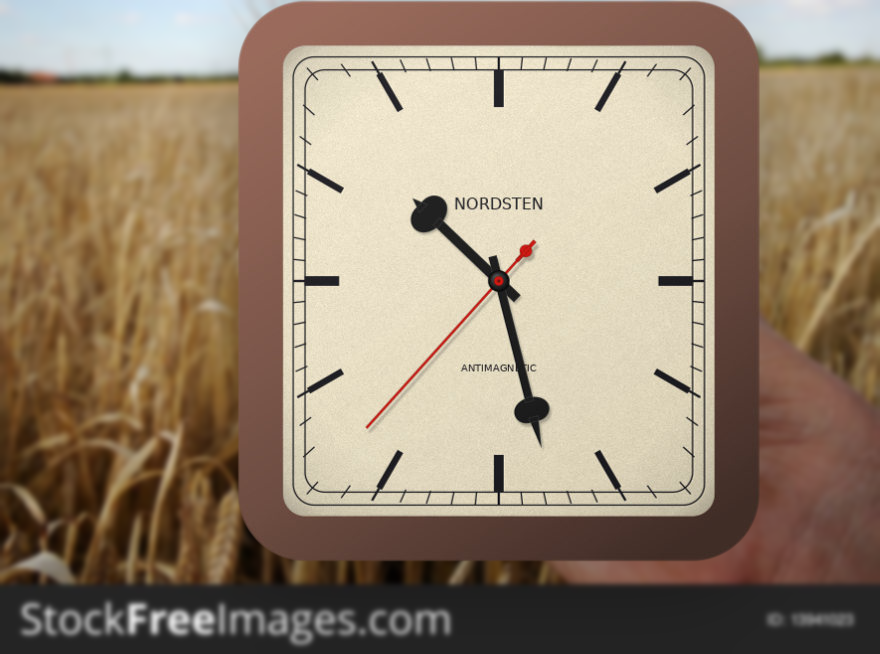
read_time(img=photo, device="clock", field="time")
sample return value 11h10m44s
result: 10h27m37s
